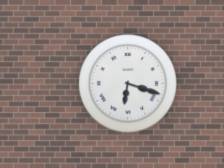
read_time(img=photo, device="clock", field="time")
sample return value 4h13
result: 6h18
